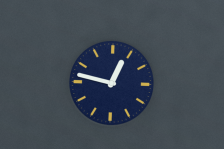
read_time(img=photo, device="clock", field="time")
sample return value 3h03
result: 12h47
